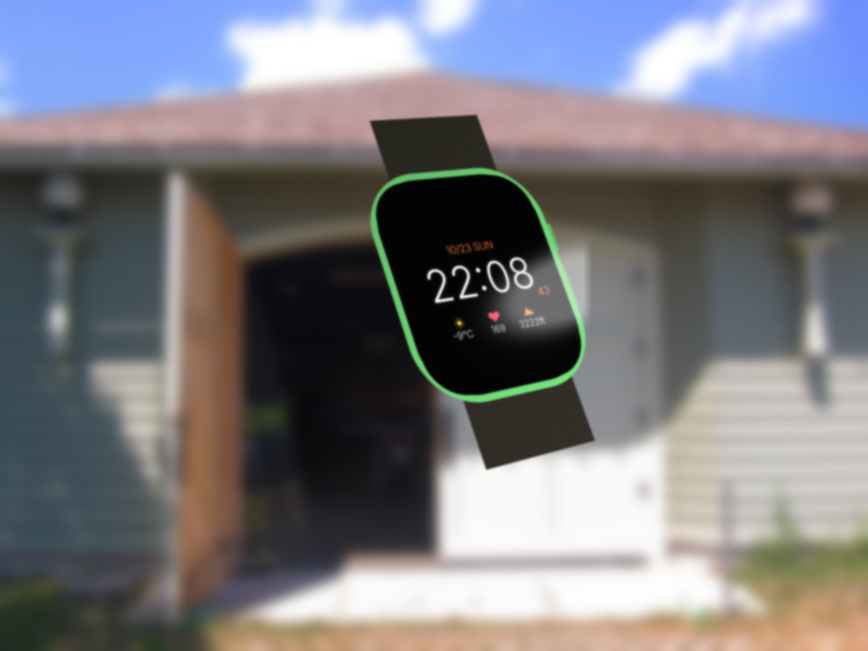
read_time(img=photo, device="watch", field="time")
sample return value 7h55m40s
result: 22h08m43s
